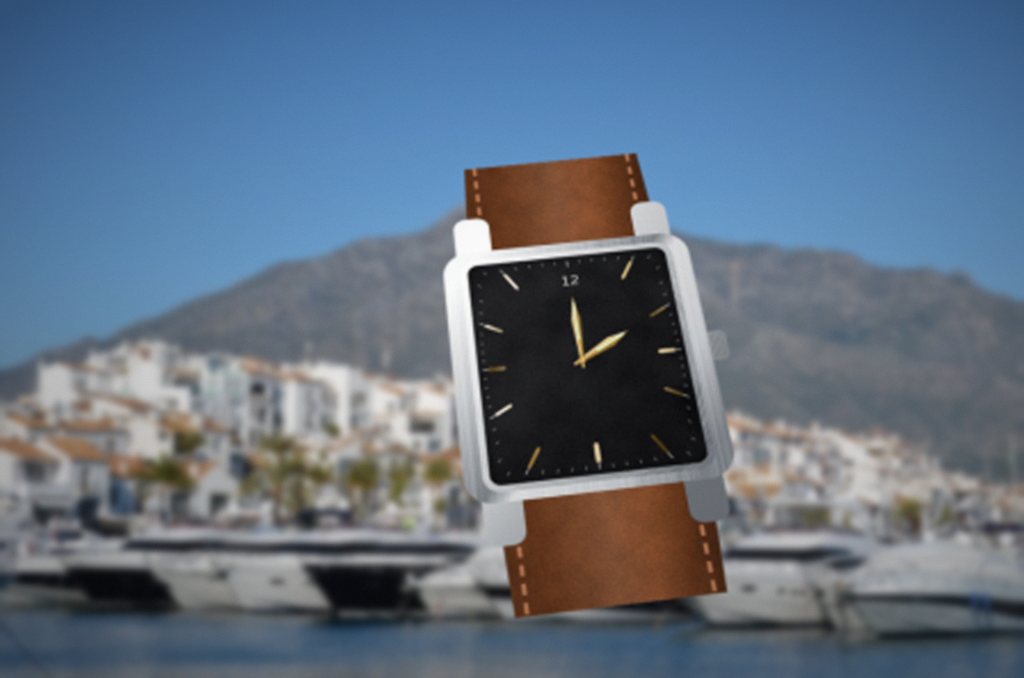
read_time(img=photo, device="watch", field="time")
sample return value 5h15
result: 2h00
